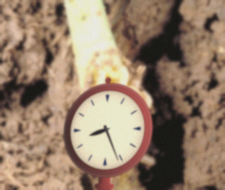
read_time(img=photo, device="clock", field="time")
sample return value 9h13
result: 8h26
